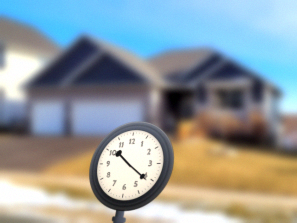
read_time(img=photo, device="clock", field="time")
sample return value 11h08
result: 10h21
